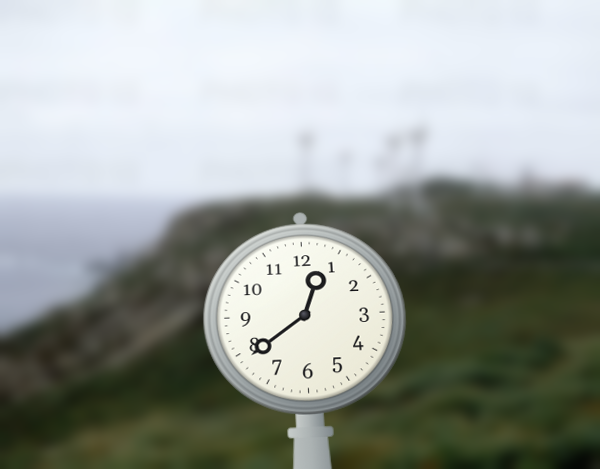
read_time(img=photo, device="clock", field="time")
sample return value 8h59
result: 12h39
